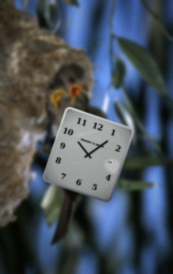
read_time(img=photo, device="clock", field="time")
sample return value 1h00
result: 10h06
